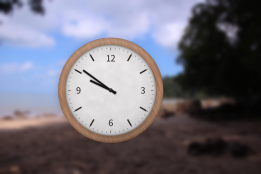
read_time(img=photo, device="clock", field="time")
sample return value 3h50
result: 9h51
